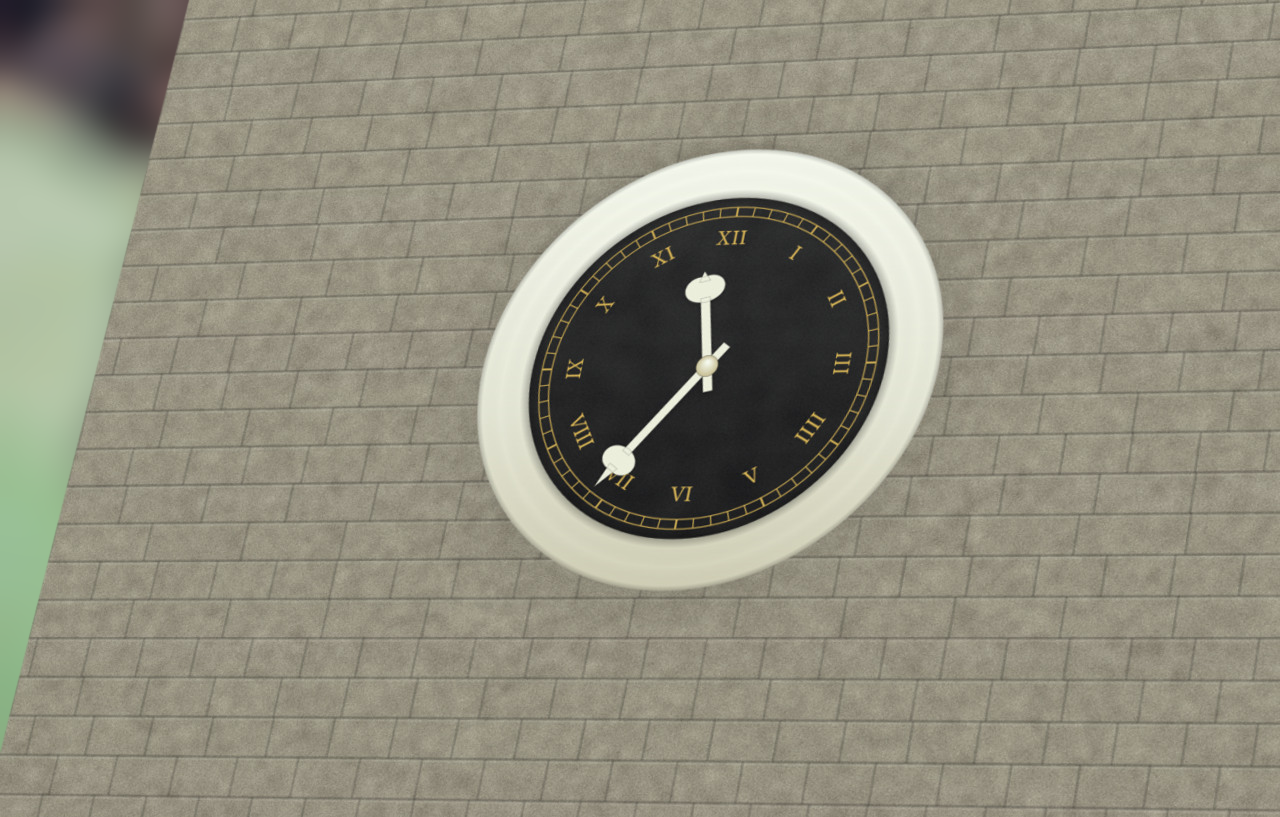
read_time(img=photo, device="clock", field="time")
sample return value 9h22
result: 11h36
